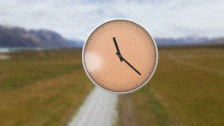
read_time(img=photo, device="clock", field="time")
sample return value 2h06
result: 11h22
